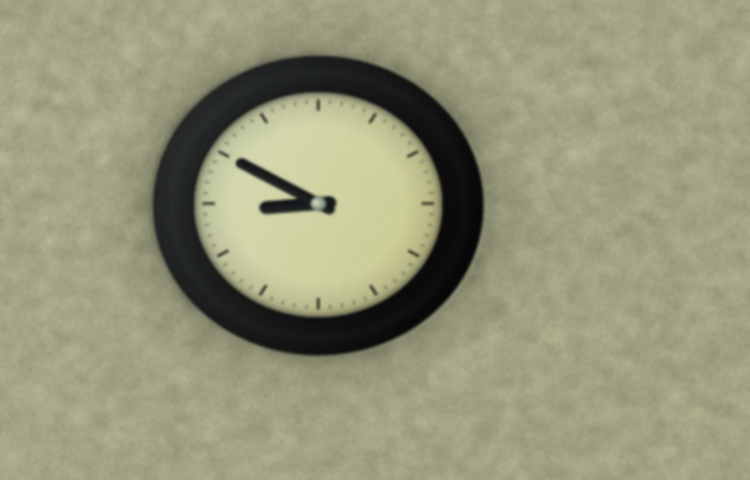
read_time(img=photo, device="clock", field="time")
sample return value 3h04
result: 8h50
